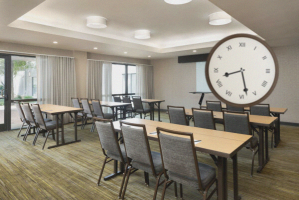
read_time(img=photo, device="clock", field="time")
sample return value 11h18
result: 8h28
